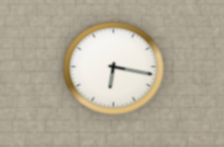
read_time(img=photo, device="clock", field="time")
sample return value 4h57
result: 6h17
